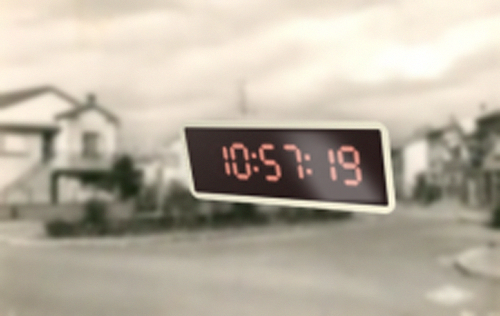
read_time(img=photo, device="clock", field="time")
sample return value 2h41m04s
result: 10h57m19s
